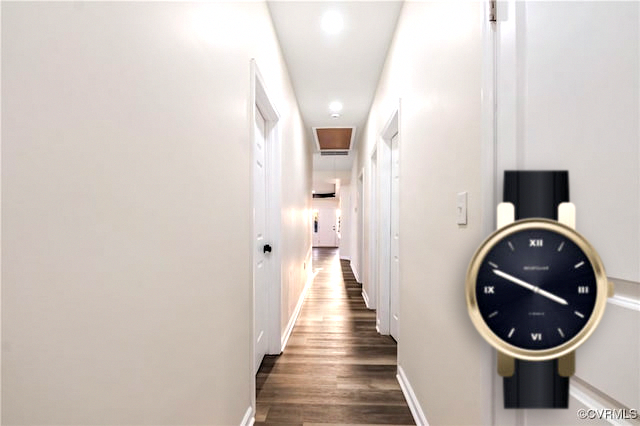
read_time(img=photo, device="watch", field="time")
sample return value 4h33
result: 3h49
